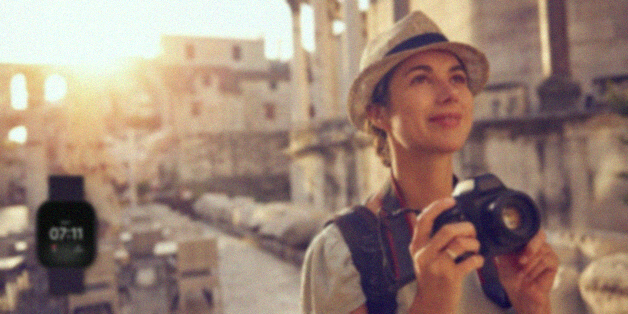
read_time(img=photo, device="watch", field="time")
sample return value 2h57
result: 7h11
